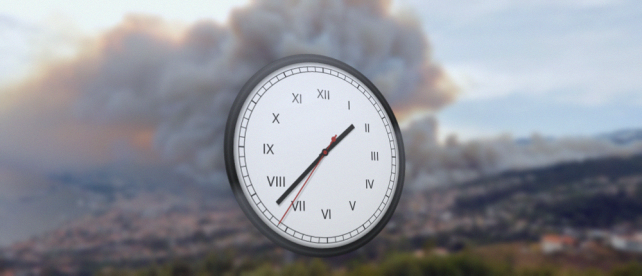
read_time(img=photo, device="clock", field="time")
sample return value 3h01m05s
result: 1h37m36s
